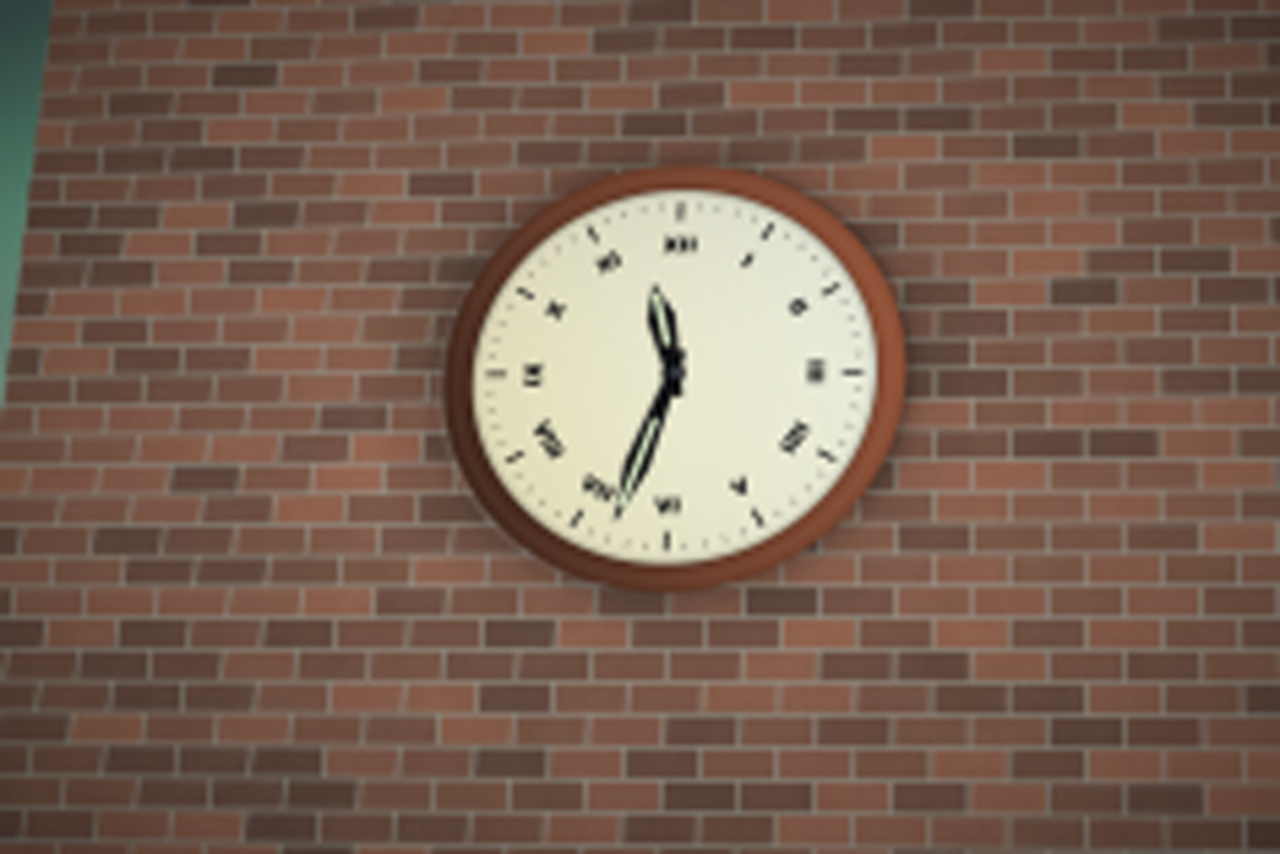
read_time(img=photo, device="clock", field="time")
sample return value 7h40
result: 11h33
